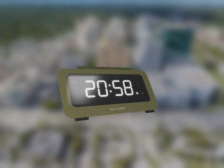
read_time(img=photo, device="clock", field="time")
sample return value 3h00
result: 20h58
